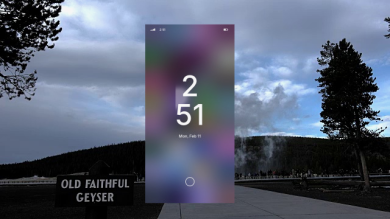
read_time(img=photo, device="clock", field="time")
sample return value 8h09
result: 2h51
